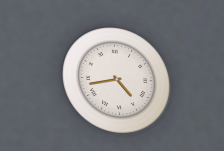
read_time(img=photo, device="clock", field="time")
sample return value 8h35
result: 4h43
